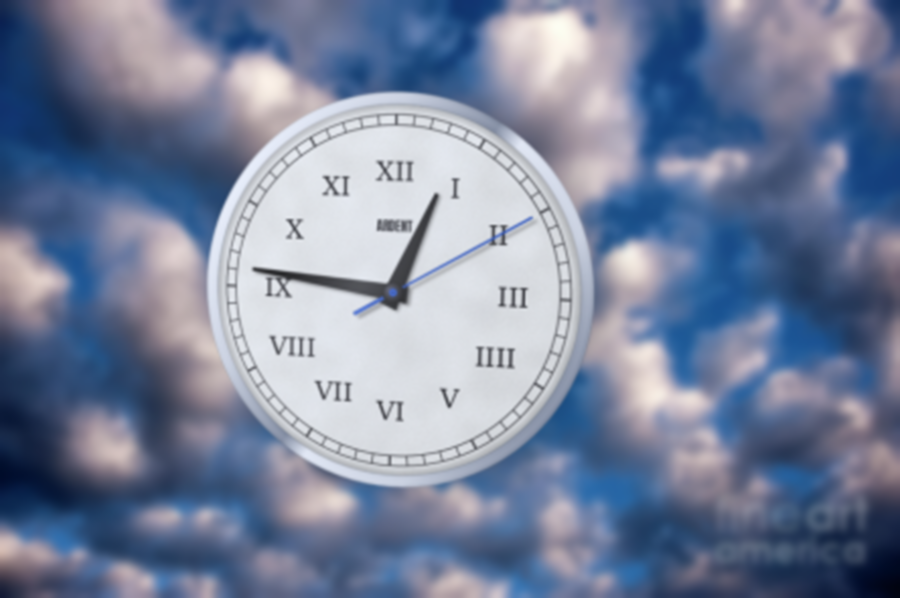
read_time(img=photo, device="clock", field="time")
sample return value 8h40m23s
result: 12h46m10s
